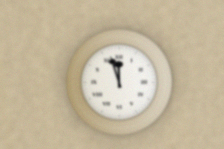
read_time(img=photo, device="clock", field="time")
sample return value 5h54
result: 11h57
